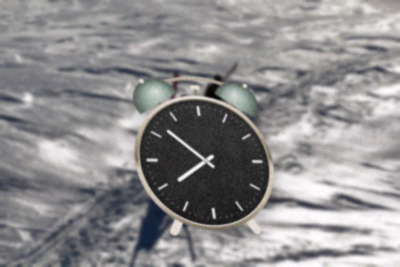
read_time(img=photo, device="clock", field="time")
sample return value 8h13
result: 7h52
